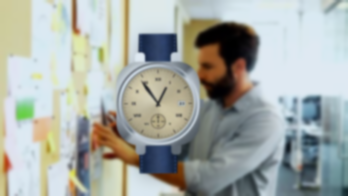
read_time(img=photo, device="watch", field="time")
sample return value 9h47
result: 12h54
